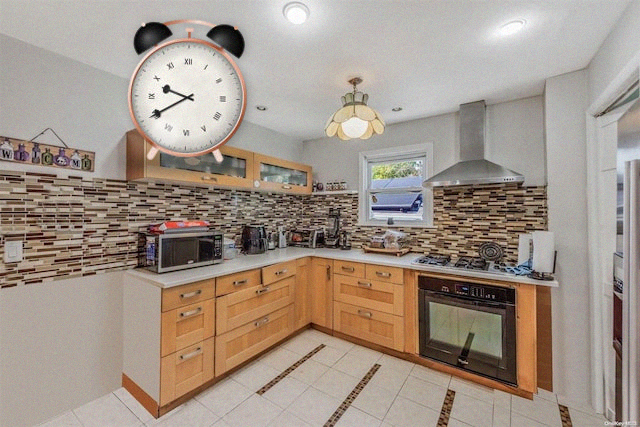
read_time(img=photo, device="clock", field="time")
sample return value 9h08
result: 9h40
